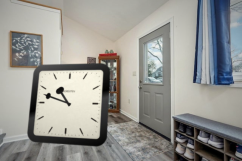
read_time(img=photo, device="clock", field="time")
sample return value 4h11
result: 10h48
